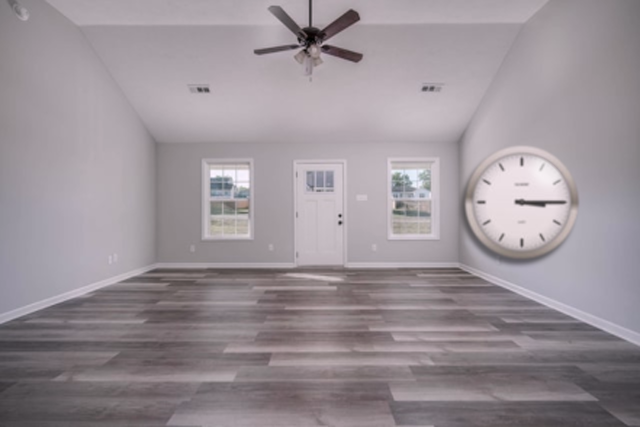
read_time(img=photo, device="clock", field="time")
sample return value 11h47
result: 3h15
